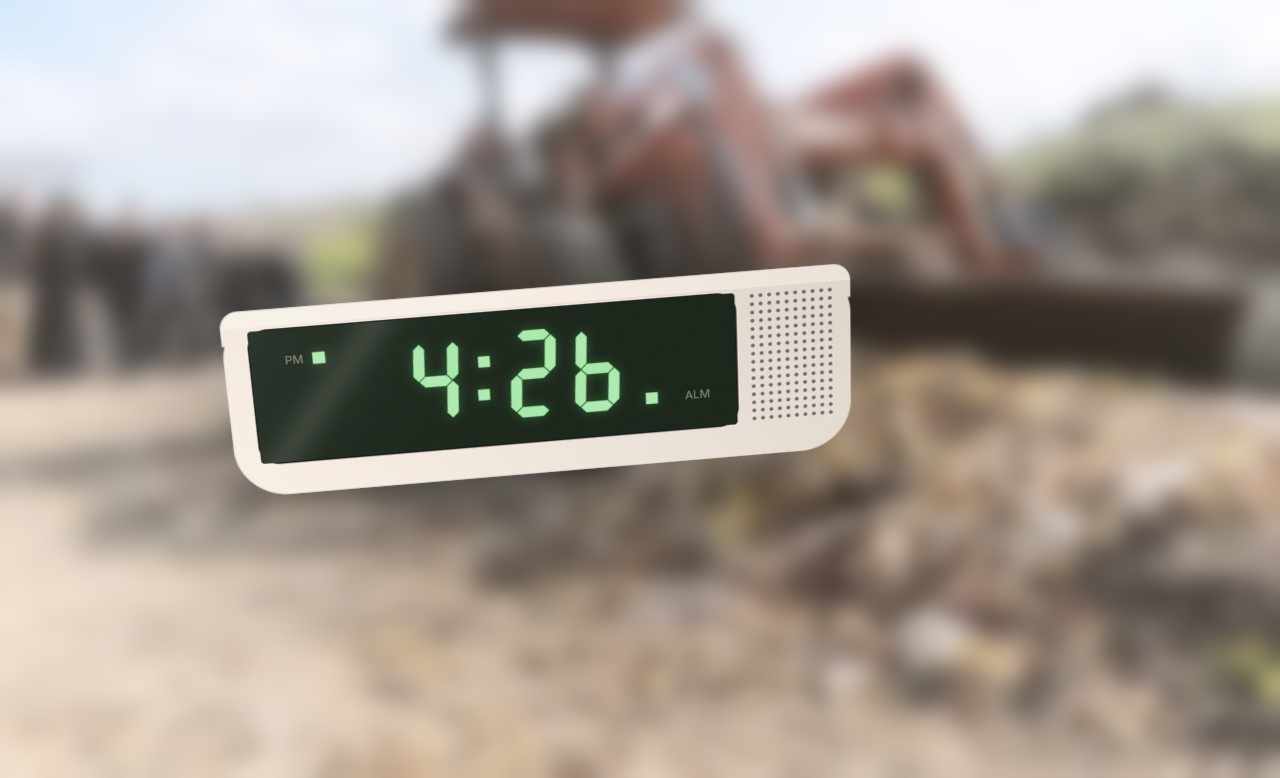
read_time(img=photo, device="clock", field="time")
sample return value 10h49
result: 4h26
